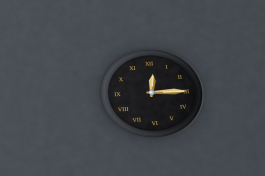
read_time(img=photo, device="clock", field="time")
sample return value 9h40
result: 12h15
